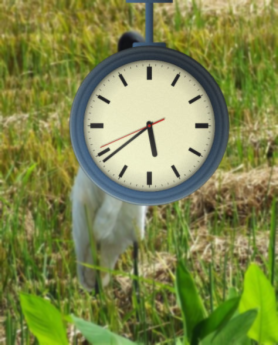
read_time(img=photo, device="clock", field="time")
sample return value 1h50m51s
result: 5h38m41s
